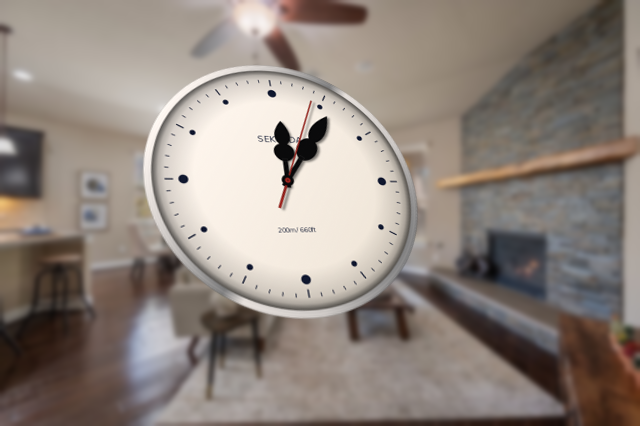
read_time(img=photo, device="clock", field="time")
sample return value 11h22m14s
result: 12h06m04s
